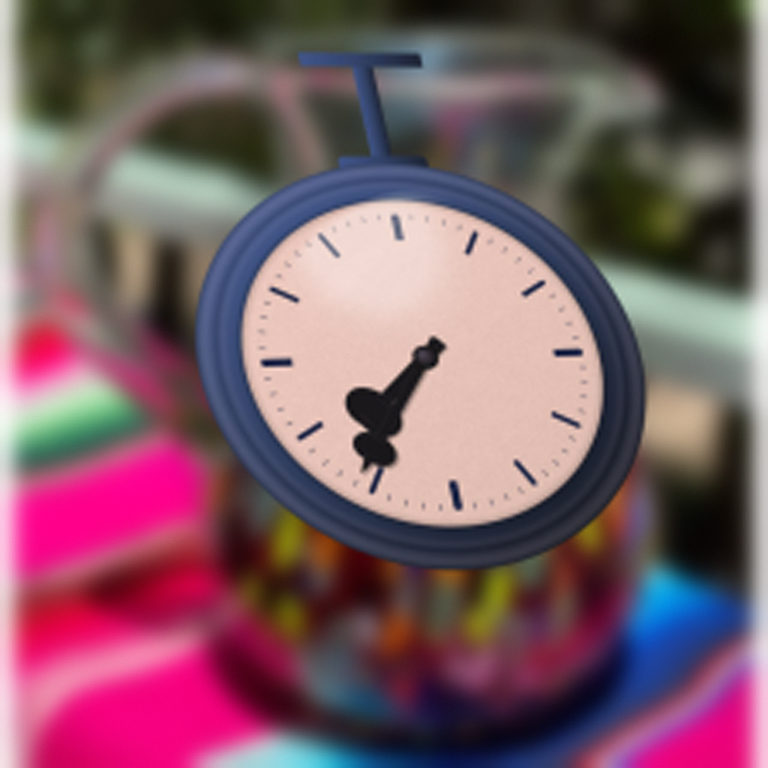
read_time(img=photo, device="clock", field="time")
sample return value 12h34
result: 7h36
